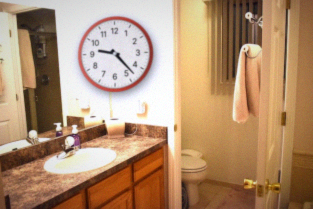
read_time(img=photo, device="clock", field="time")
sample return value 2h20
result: 9h23
